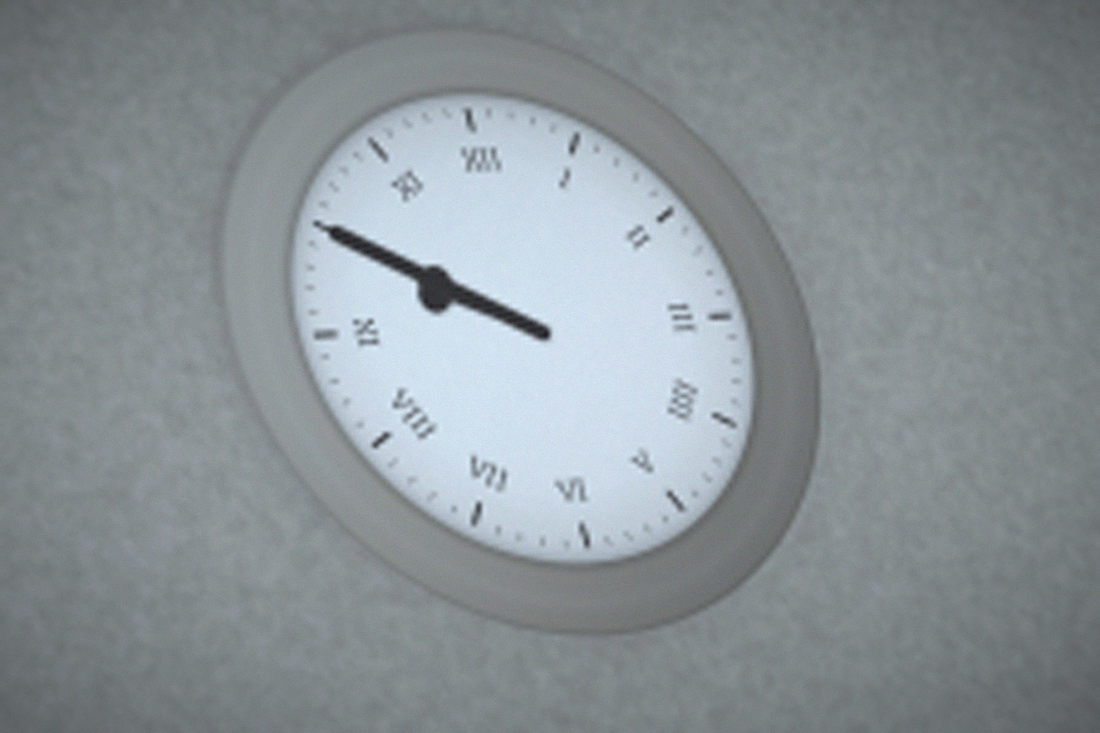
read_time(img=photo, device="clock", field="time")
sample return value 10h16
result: 9h50
